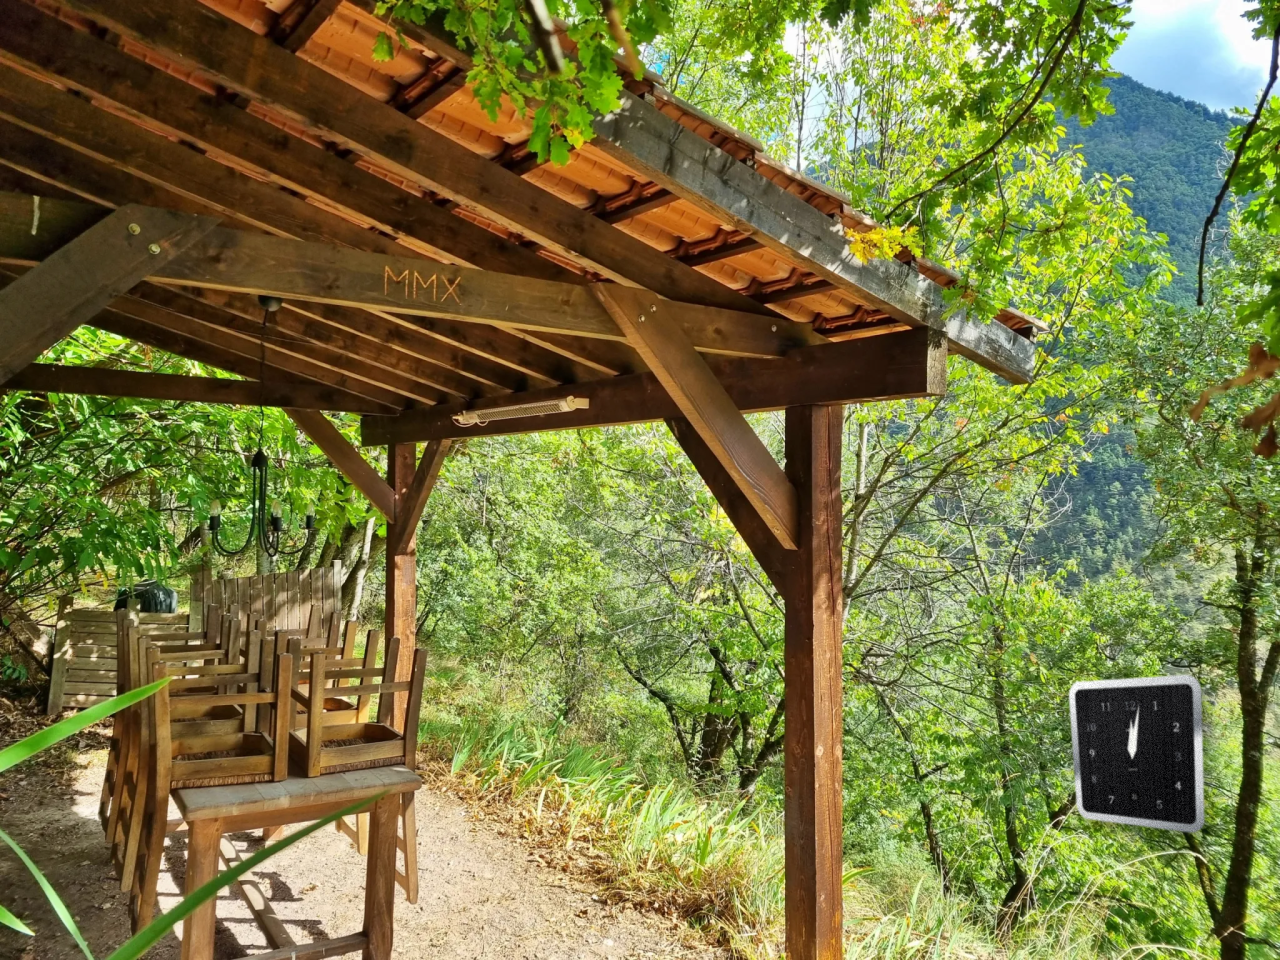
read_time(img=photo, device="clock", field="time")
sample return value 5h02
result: 12h02
